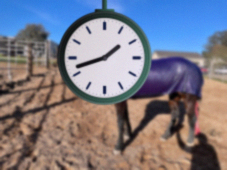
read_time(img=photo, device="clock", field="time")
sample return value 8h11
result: 1h42
